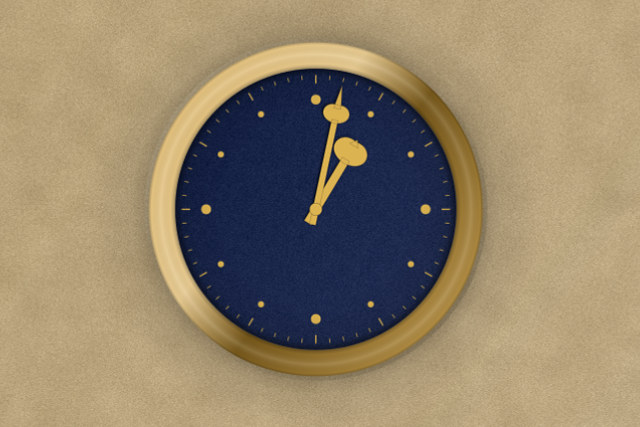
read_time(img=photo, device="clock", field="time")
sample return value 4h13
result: 1h02
